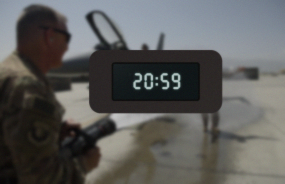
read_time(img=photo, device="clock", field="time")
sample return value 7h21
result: 20h59
